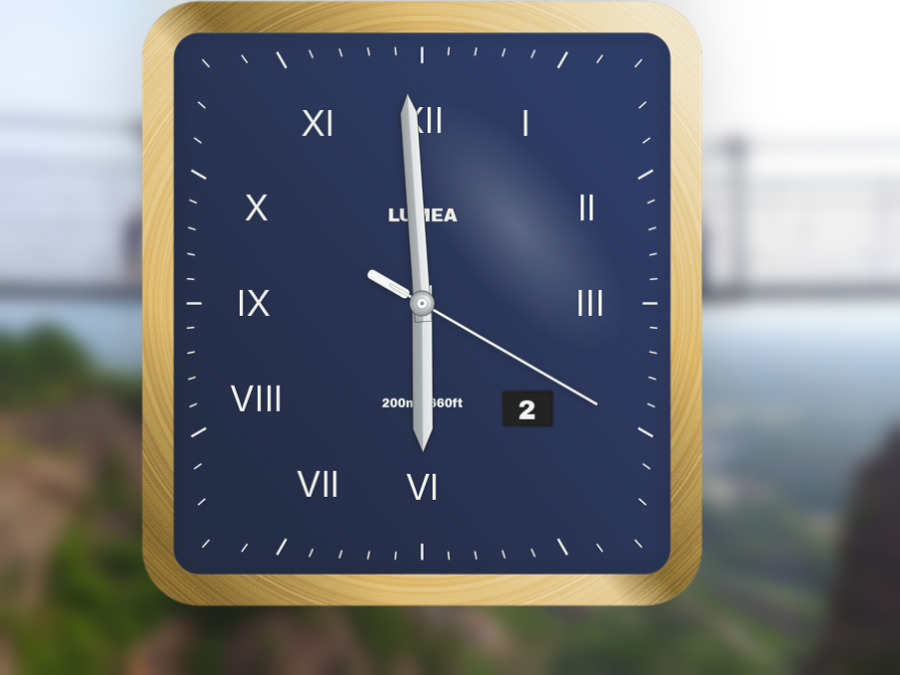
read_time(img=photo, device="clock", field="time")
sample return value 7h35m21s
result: 5h59m20s
